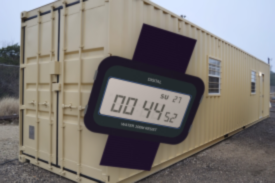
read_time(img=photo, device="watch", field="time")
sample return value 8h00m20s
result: 0h44m52s
